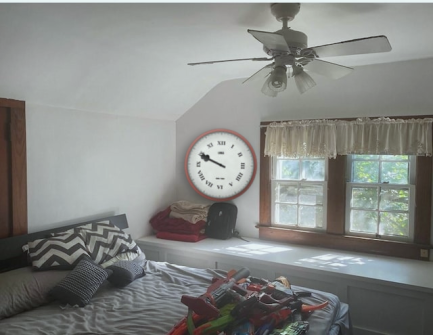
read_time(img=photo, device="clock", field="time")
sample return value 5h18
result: 9h49
